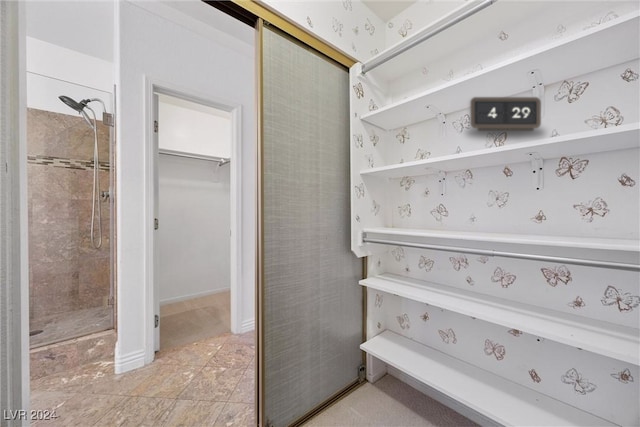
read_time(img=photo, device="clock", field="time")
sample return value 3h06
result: 4h29
